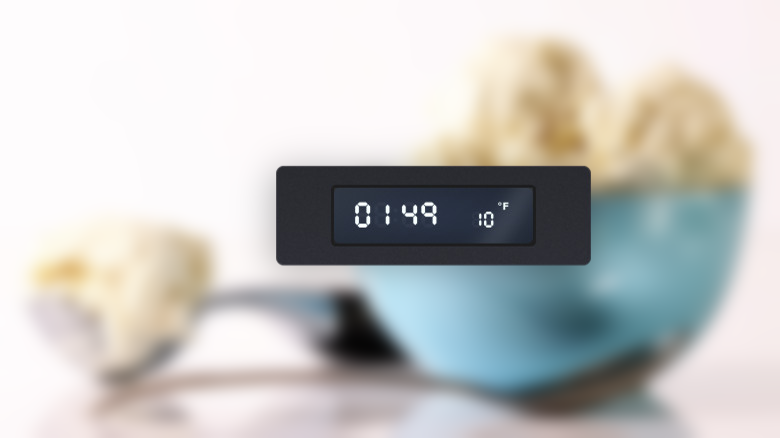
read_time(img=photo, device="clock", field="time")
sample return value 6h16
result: 1h49
